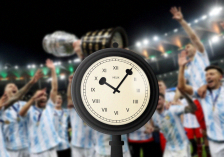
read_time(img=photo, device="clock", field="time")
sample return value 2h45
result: 10h06
